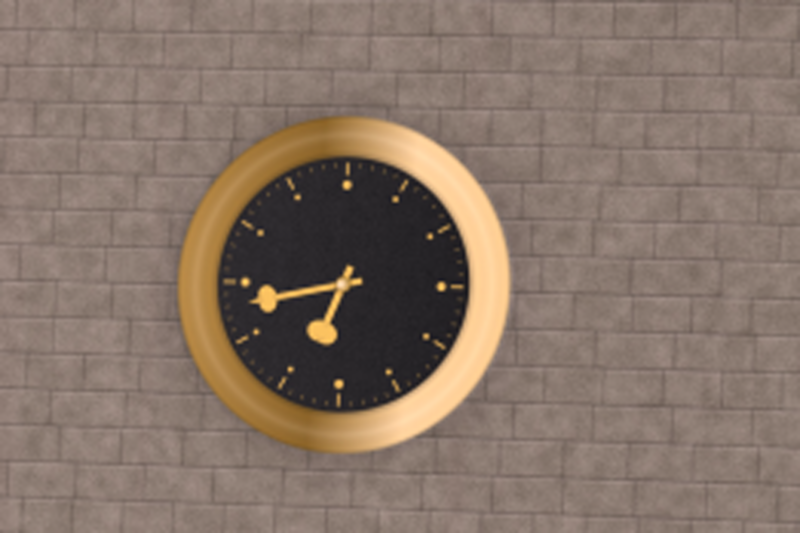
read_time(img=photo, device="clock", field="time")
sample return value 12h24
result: 6h43
